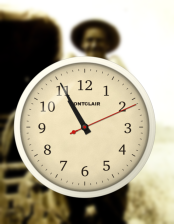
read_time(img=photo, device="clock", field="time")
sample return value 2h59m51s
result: 10h55m11s
